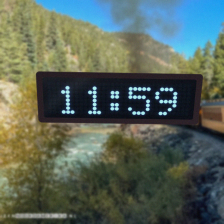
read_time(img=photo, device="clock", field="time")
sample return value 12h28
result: 11h59
